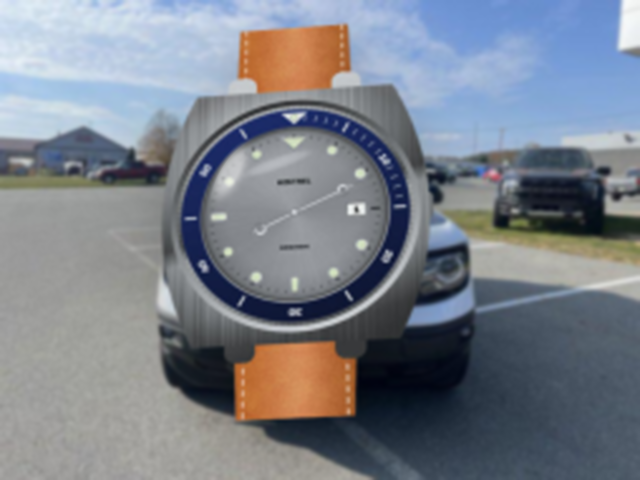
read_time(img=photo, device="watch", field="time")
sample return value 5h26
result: 8h11
